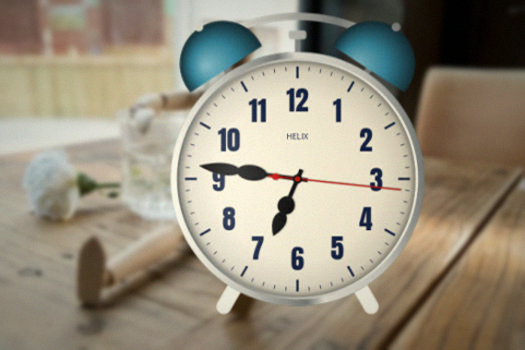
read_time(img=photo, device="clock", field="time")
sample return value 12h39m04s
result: 6h46m16s
